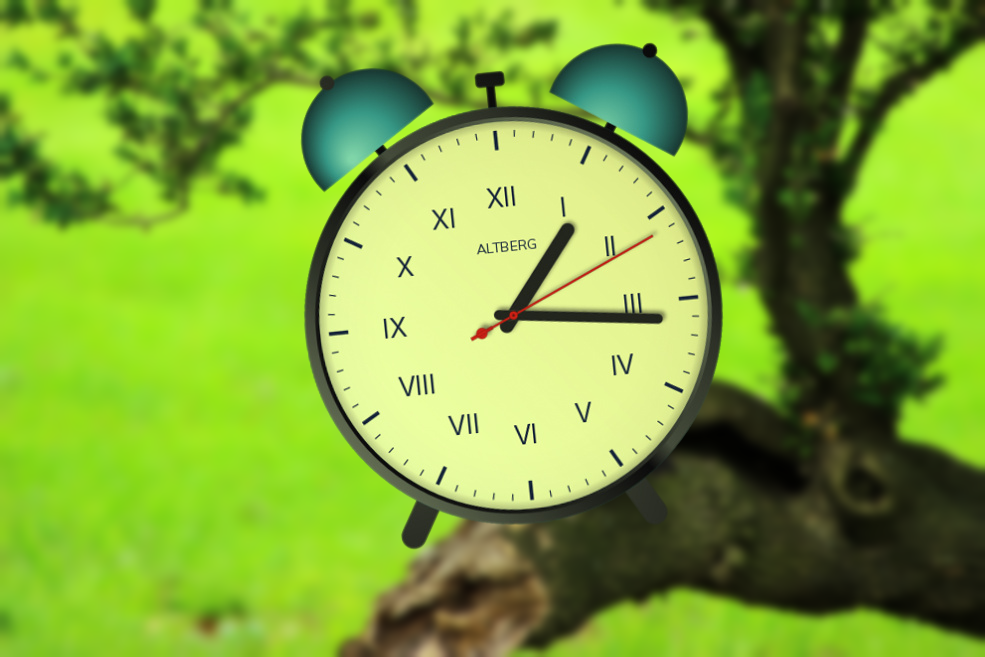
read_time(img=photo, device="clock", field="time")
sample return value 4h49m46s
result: 1h16m11s
